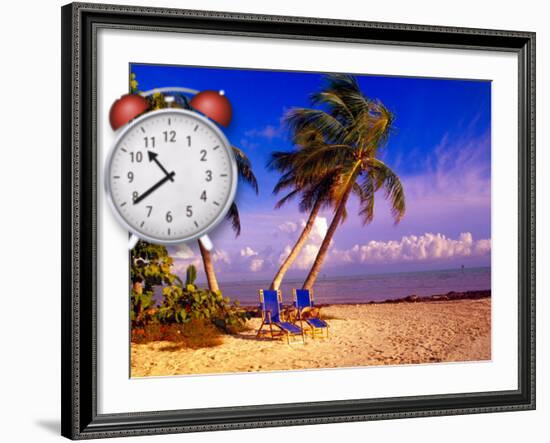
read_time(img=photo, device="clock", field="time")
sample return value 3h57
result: 10h39
